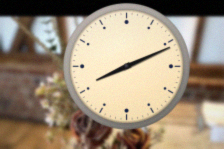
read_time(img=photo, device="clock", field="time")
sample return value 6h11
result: 8h11
